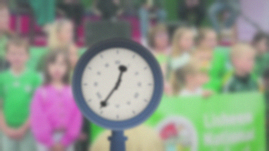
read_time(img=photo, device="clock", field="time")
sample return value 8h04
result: 12h36
